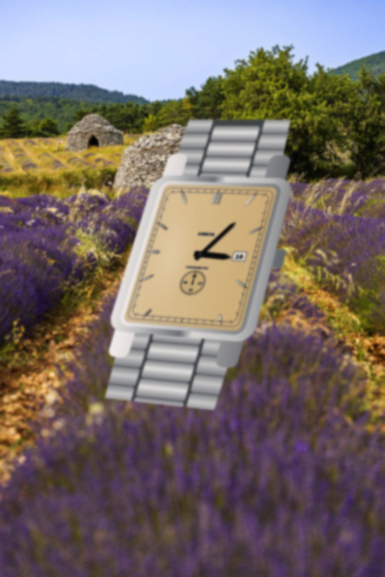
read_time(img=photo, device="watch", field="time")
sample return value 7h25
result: 3h06
